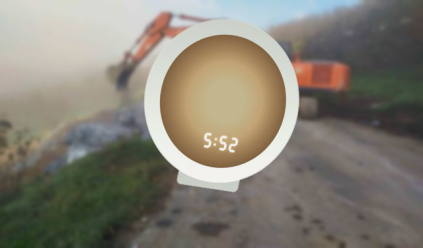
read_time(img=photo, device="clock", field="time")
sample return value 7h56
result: 5h52
